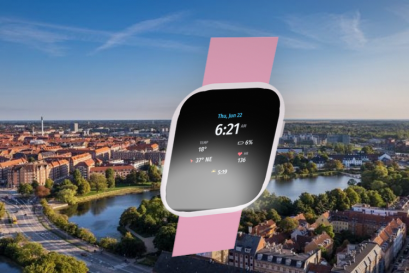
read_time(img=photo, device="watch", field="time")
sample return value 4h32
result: 6h21
